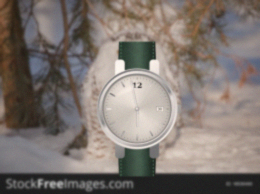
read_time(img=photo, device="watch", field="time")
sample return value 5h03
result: 5h58
